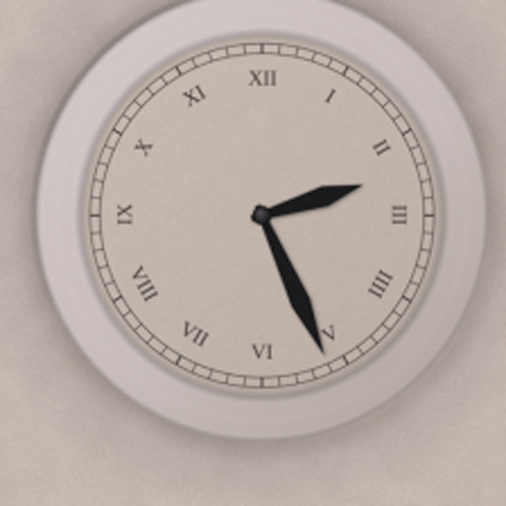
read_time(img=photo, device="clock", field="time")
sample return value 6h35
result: 2h26
